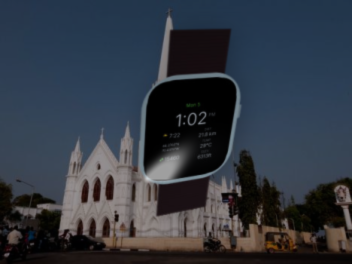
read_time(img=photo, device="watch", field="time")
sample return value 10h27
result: 1h02
